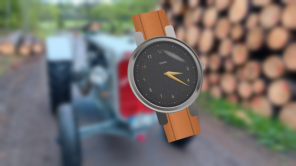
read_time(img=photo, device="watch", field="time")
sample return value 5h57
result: 3h22
